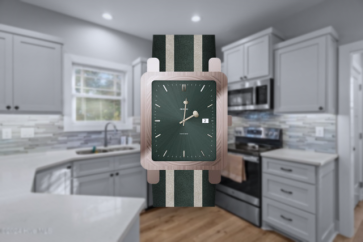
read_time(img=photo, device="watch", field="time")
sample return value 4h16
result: 2h01
